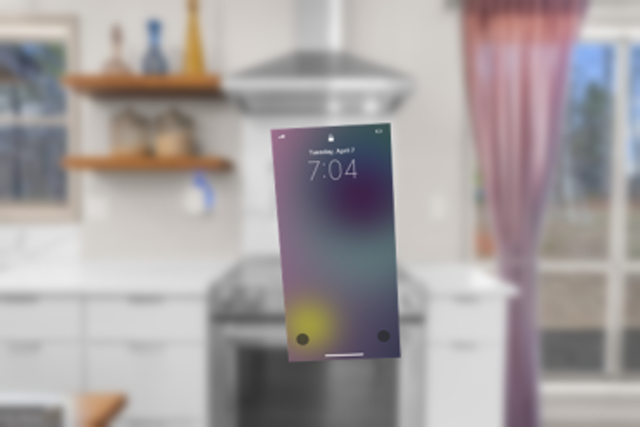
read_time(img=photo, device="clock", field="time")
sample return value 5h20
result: 7h04
